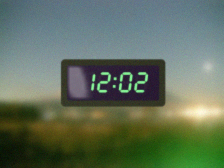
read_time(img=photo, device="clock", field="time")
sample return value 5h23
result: 12h02
